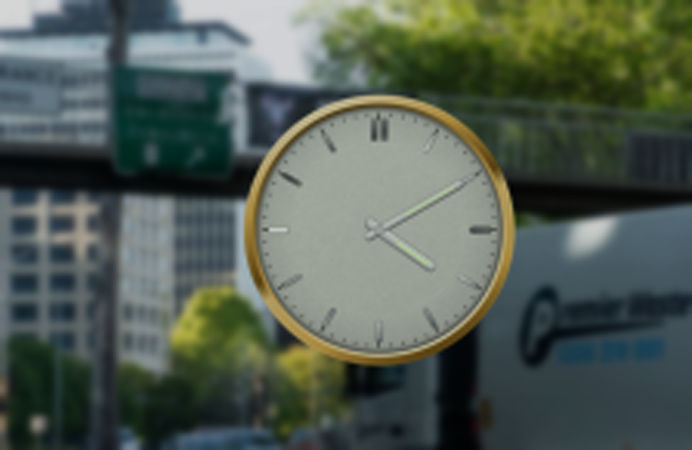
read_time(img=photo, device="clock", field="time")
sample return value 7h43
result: 4h10
